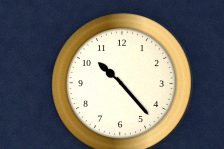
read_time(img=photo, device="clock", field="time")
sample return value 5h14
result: 10h23
